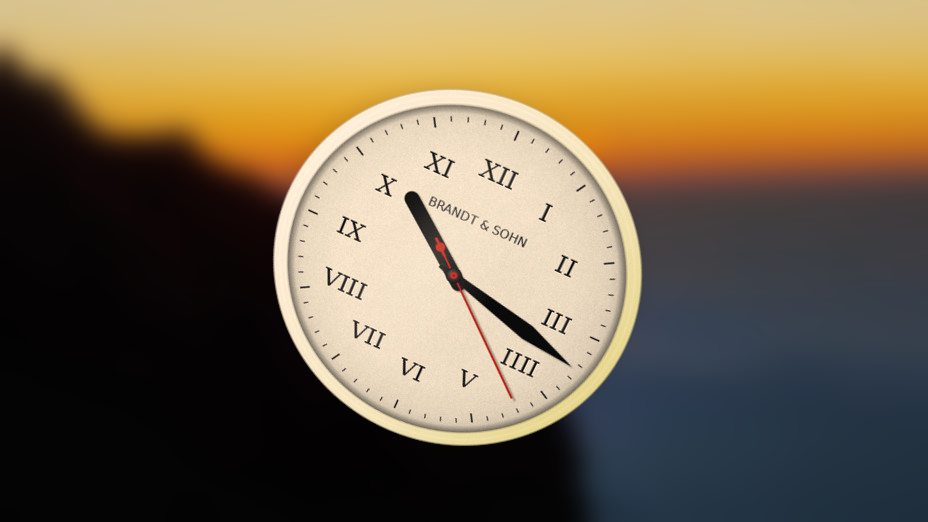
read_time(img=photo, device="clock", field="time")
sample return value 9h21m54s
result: 10h17m22s
